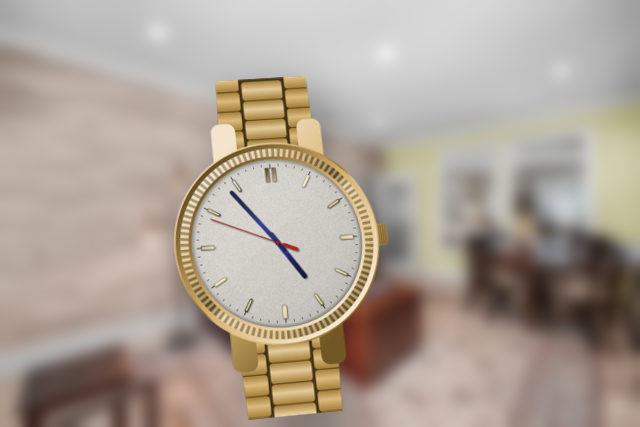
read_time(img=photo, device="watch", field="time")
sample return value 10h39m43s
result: 4h53m49s
